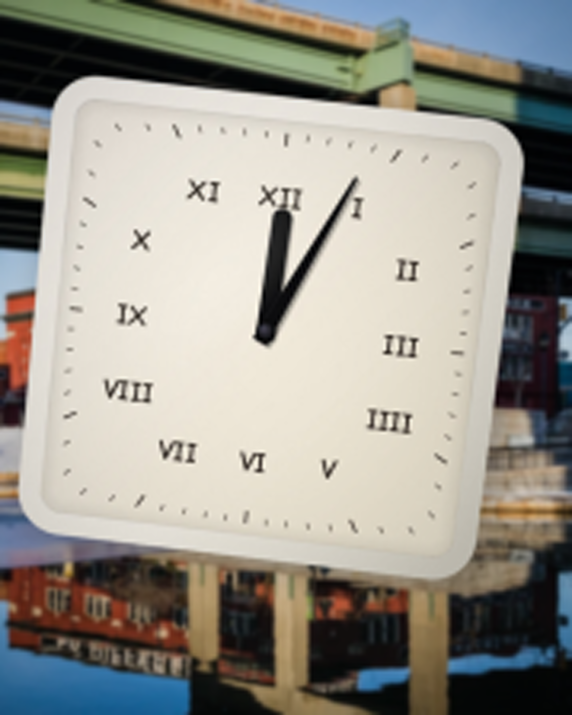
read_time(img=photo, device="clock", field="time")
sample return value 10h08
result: 12h04
